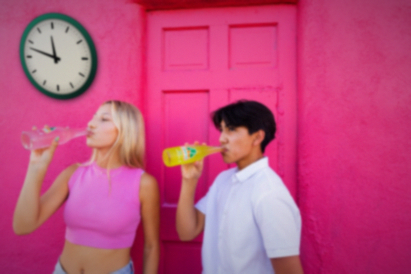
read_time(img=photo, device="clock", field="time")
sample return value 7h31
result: 11h48
